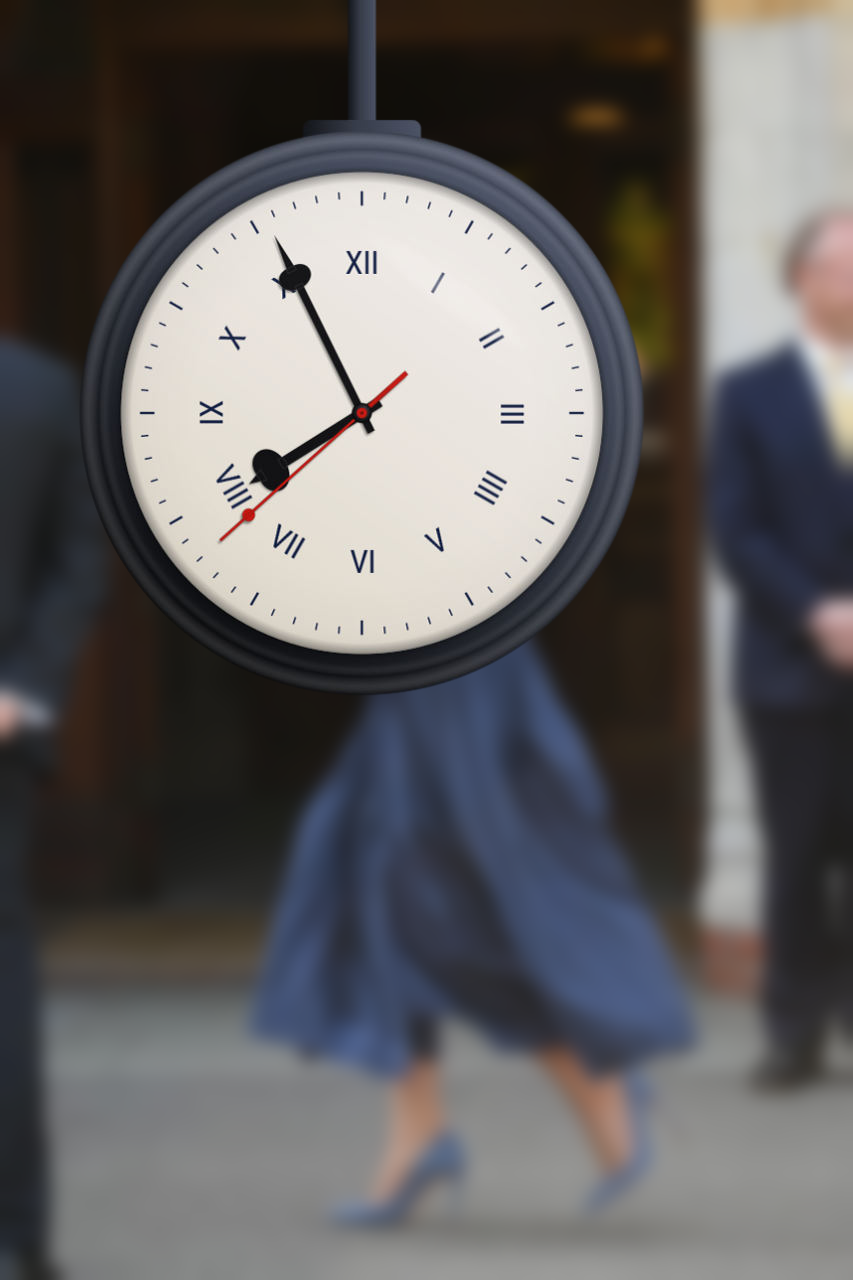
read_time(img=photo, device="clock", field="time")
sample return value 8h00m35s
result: 7h55m38s
